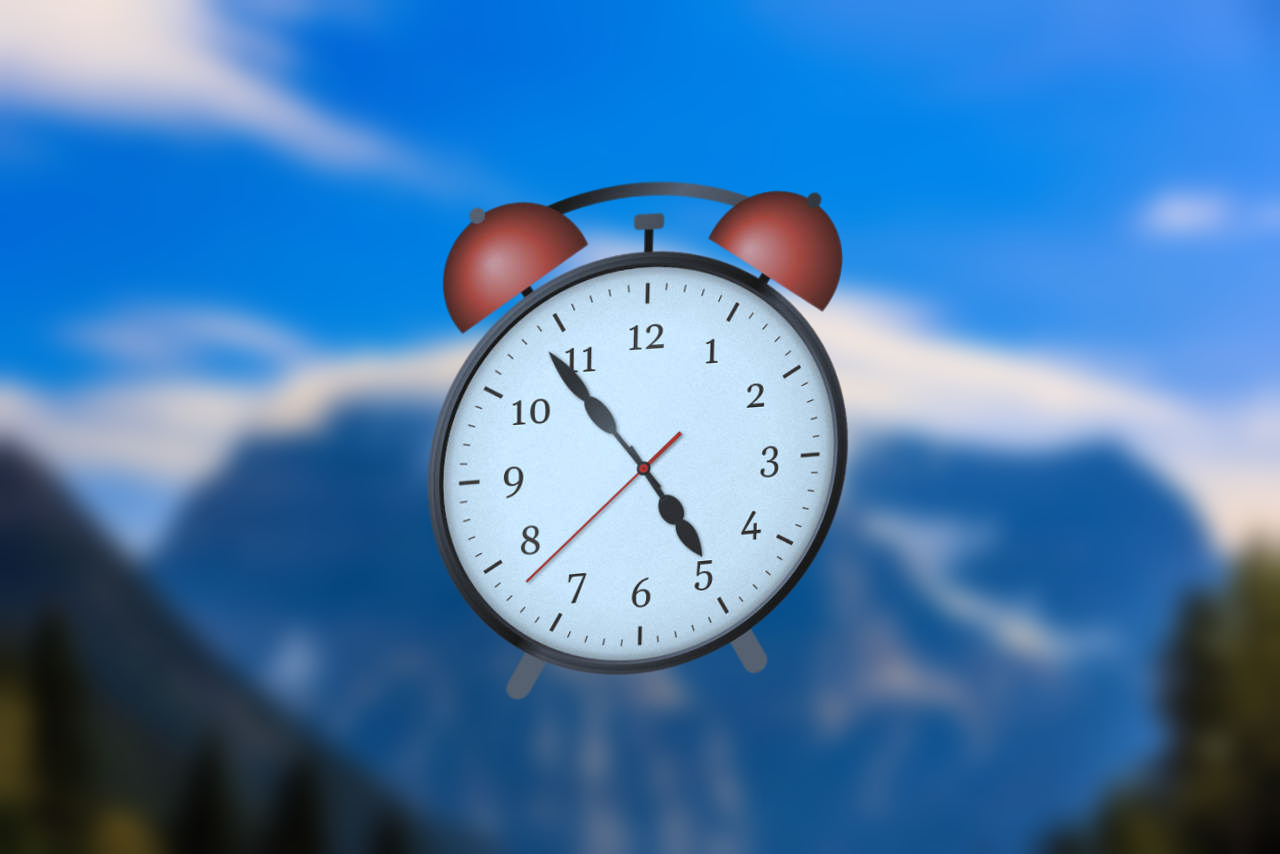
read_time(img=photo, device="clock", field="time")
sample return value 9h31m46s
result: 4h53m38s
